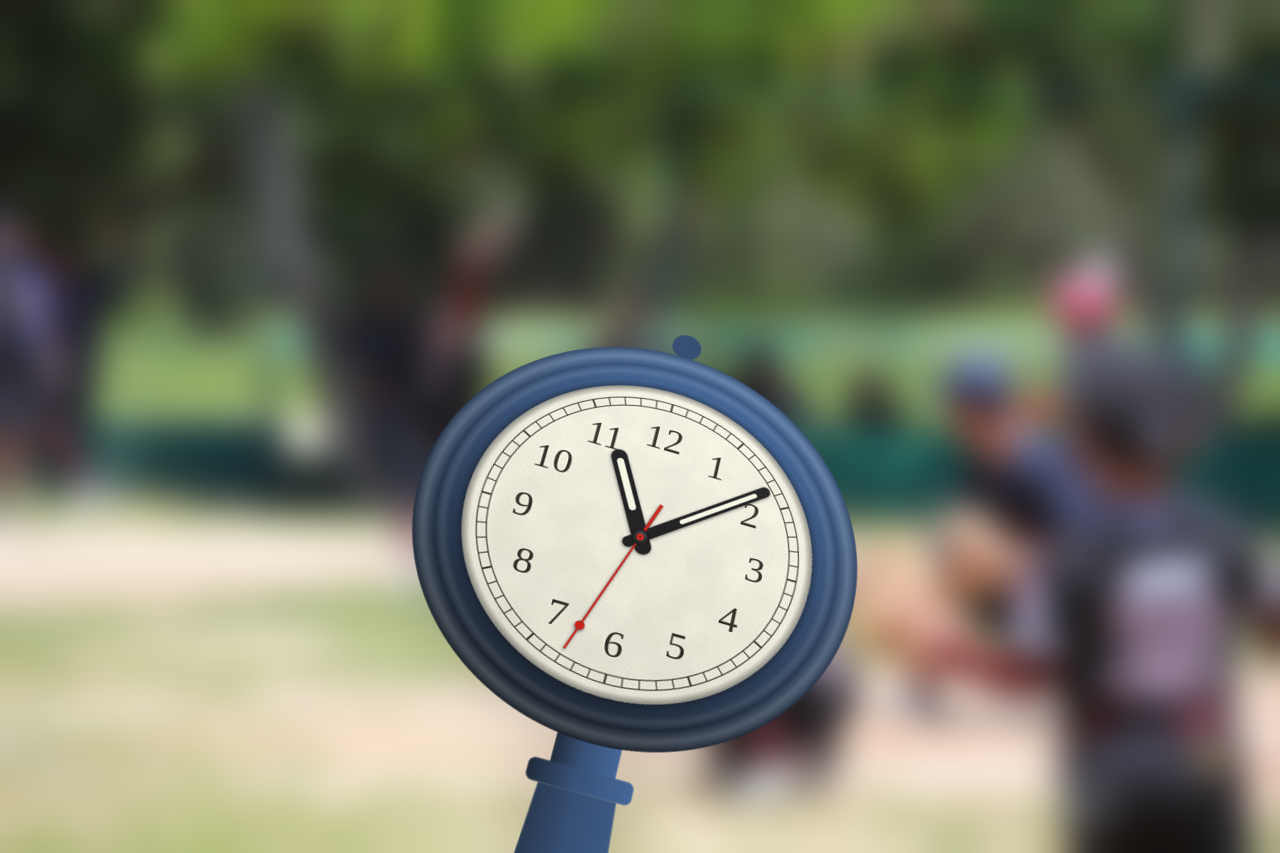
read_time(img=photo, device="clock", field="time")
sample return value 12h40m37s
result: 11h08m33s
